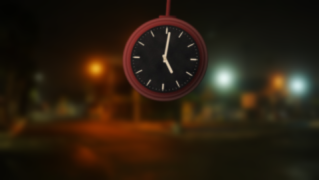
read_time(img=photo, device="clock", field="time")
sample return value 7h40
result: 5h01
